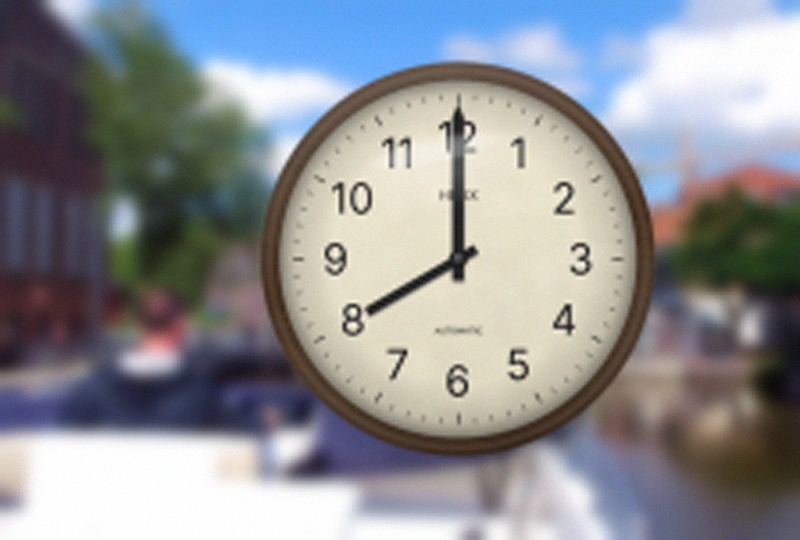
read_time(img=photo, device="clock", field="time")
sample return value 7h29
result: 8h00
